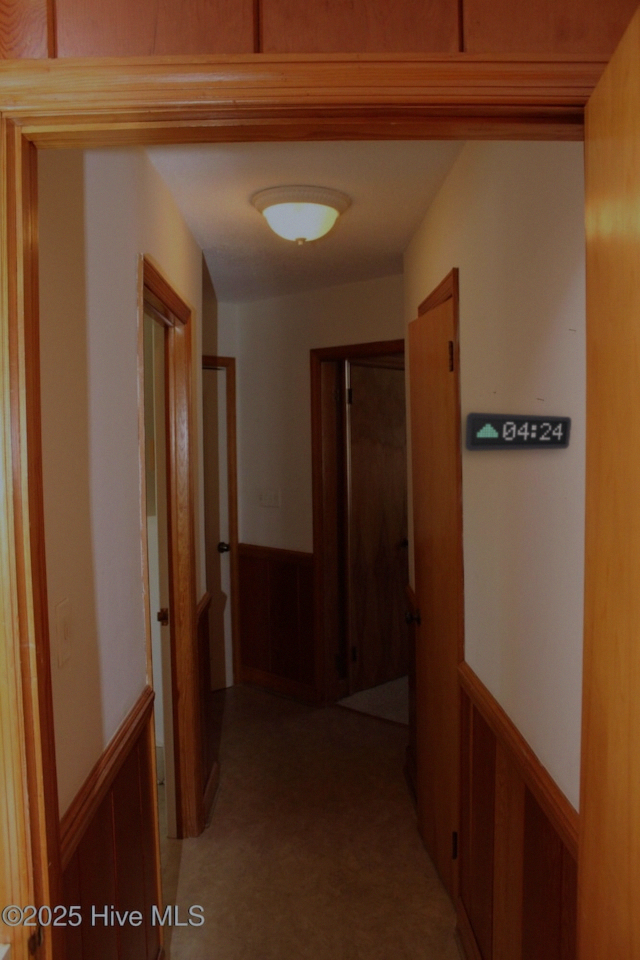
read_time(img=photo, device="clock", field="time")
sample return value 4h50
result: 4h24
